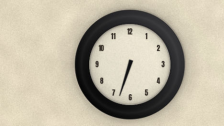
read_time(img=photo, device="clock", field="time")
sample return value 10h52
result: 6h33
